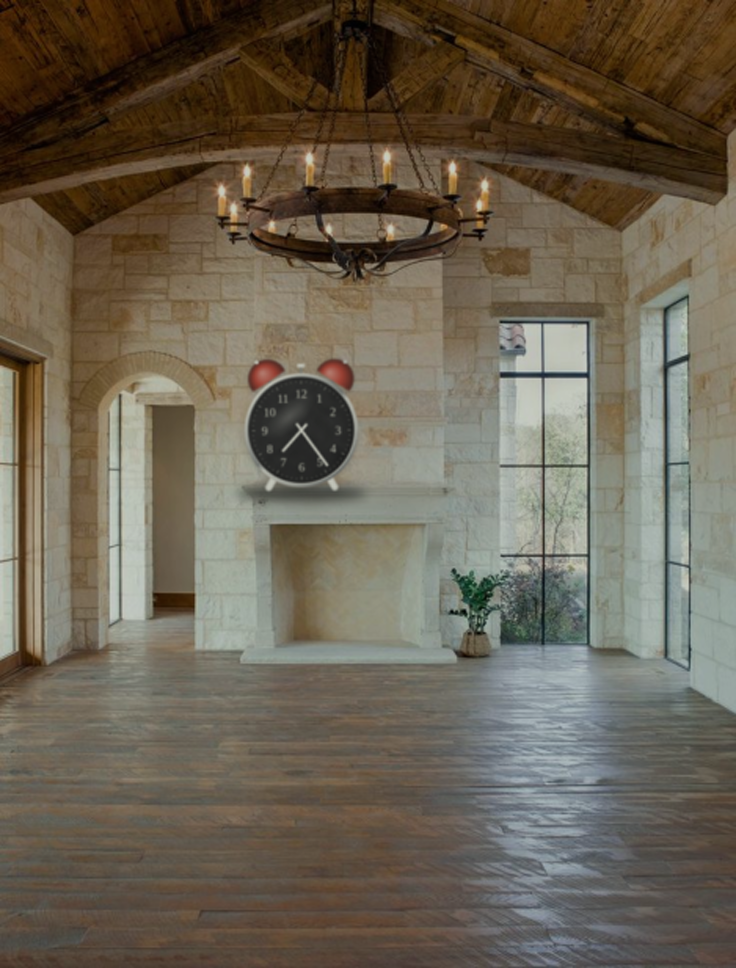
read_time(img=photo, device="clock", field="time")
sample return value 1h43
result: 7h24
